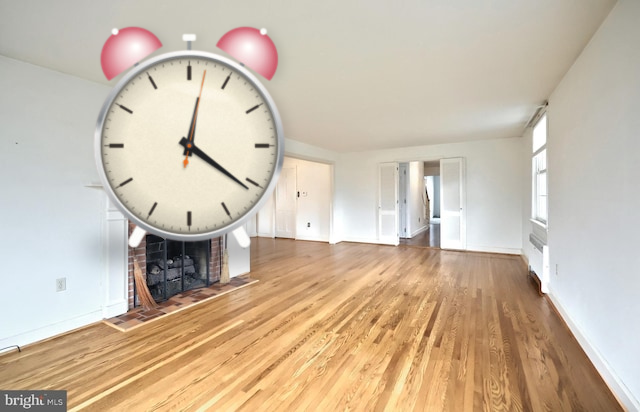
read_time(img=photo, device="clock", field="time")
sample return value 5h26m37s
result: 12h21m02s
